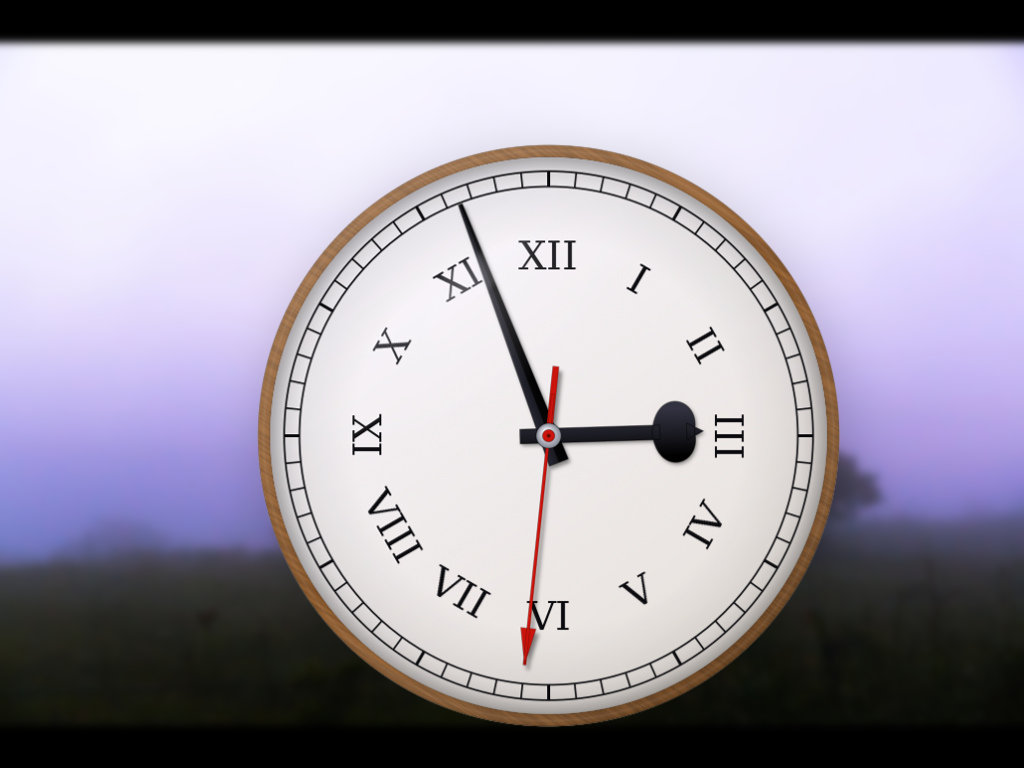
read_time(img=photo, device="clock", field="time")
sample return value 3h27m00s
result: 2h56m31s
